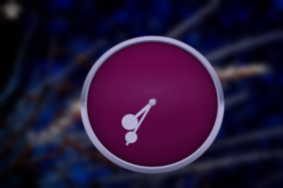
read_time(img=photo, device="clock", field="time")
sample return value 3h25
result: 7h35
